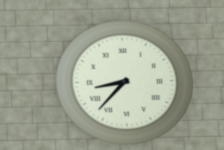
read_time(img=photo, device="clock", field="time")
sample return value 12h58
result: 8h37
